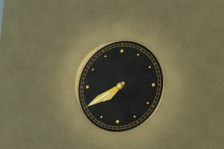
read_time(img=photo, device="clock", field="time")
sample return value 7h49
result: 7h40
